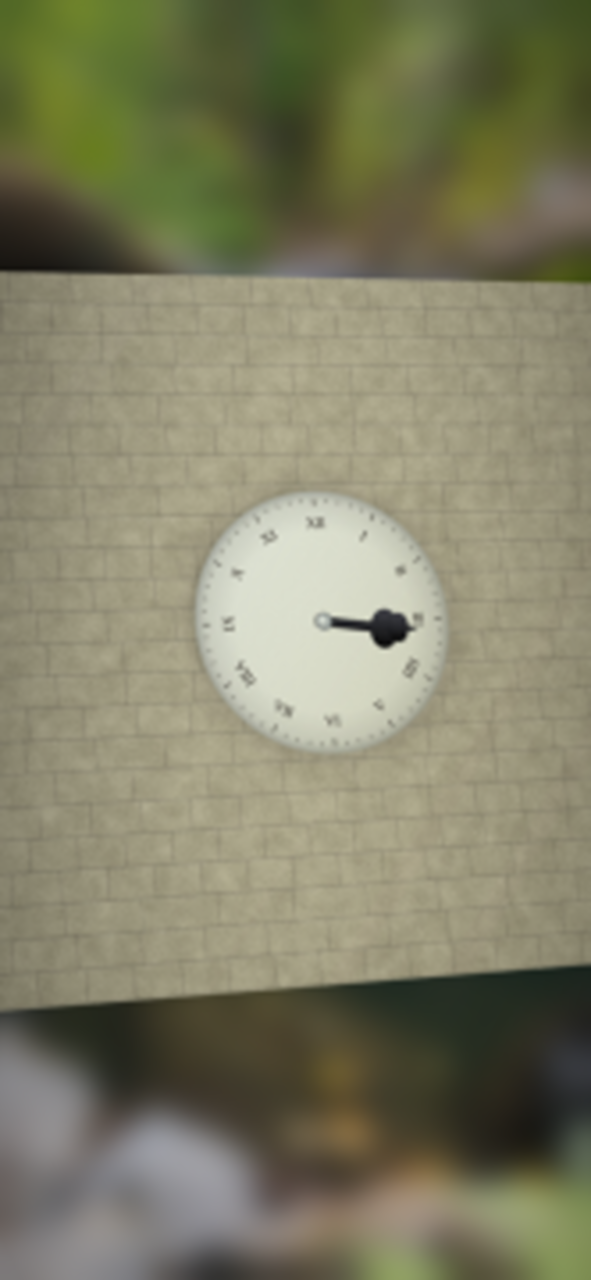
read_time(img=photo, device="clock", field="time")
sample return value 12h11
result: 3h16
